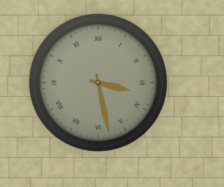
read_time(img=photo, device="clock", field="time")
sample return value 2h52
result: 3h28
